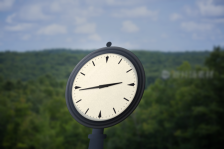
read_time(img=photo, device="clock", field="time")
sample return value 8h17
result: 2h44
